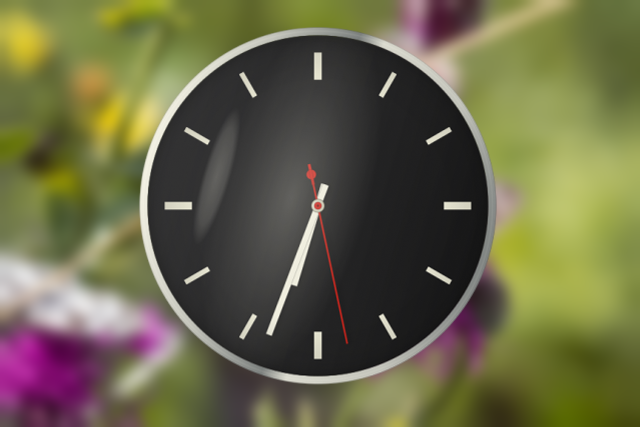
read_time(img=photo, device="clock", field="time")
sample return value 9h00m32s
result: 6h33m28s
